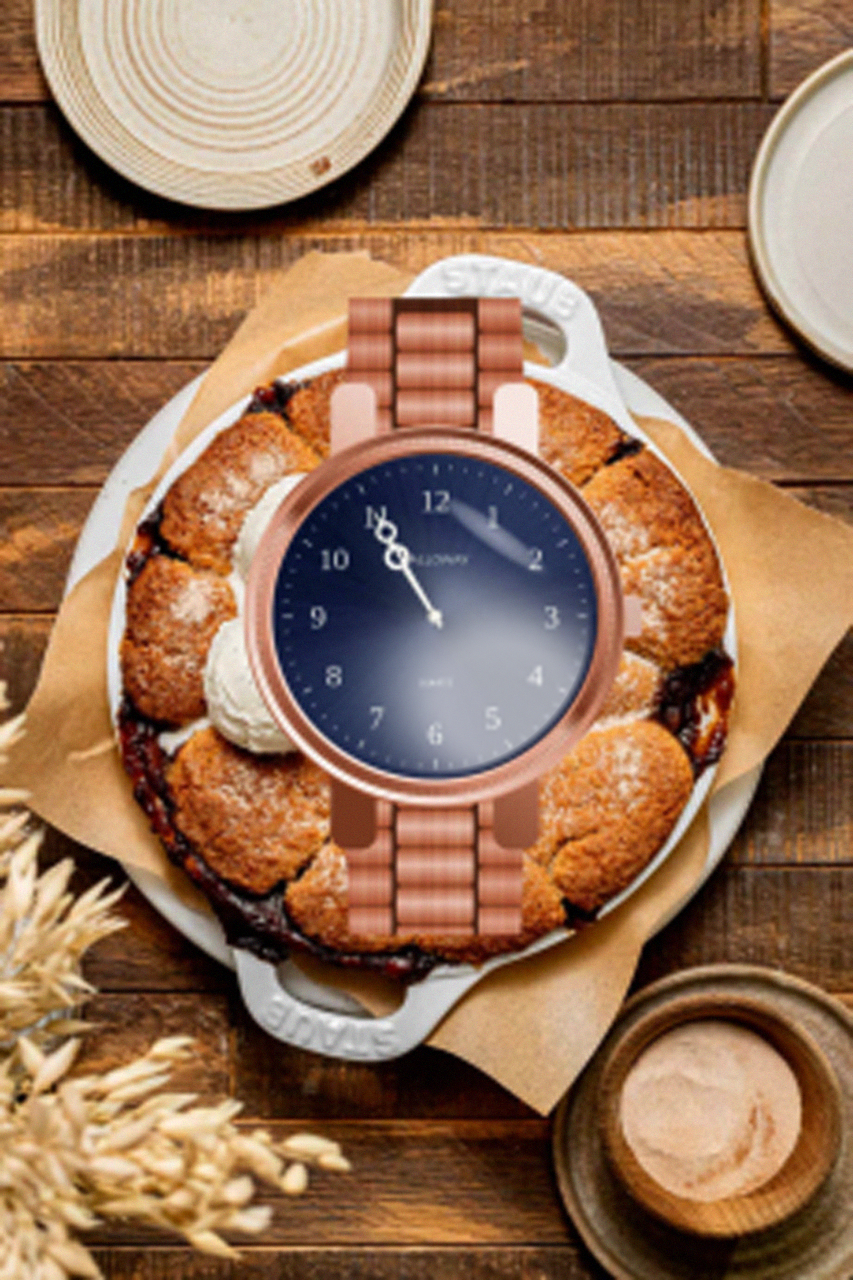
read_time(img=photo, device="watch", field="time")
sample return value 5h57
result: 10h55
